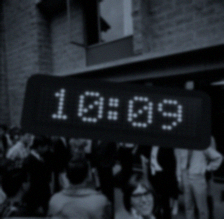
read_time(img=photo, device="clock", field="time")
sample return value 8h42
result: 10h09
